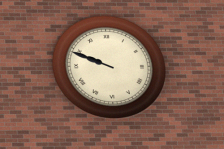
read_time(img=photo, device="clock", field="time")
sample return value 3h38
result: 9h49
